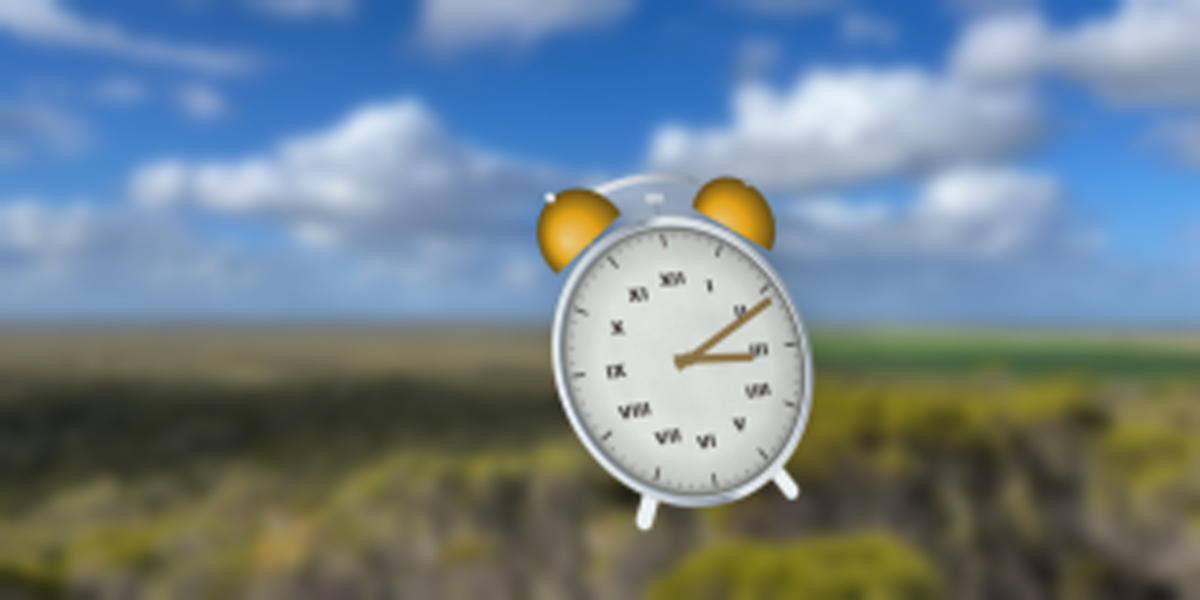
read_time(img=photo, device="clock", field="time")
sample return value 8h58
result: 3h11
